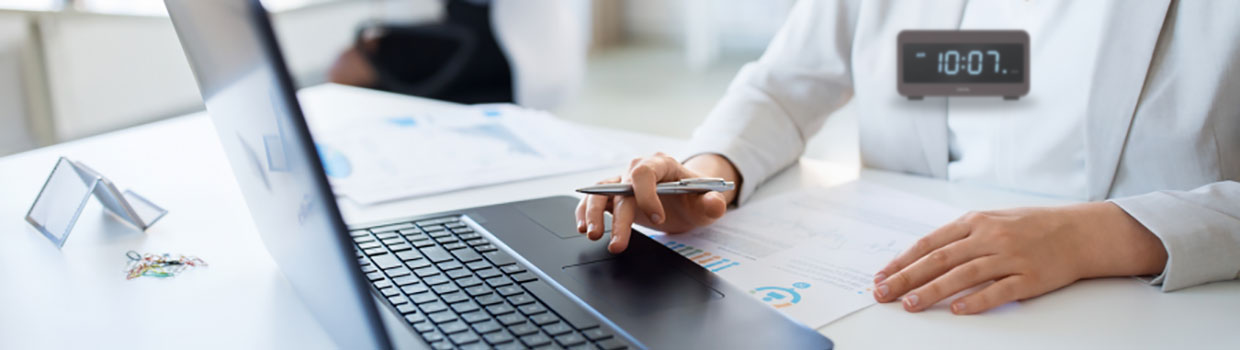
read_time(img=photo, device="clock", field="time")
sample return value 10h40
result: 10h07
